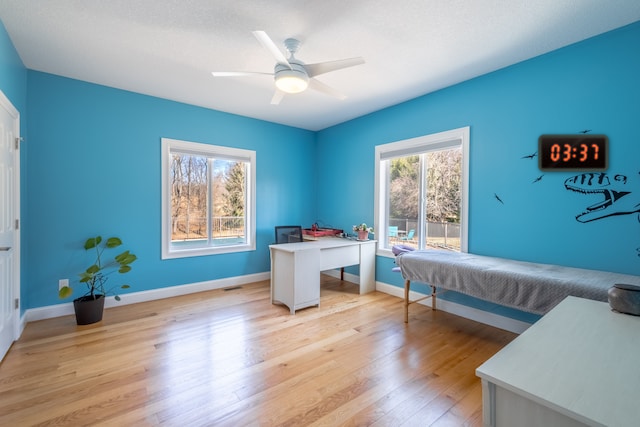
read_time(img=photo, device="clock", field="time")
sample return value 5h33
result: 3h37
